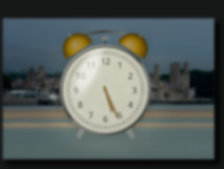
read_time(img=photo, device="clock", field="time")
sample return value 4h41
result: 5h26
